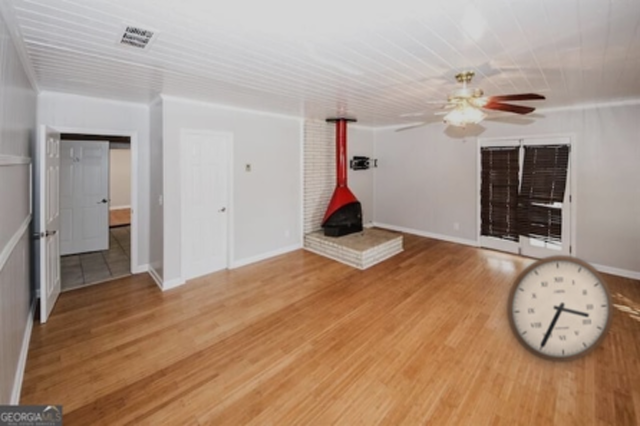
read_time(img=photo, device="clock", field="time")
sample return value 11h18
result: 3h35
